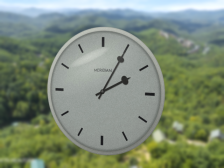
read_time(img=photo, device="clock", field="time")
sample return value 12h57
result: 2h05
